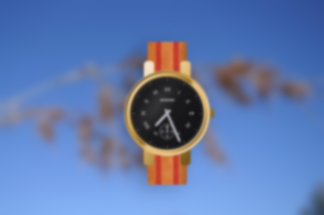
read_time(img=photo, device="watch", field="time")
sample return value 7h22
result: 7h26
